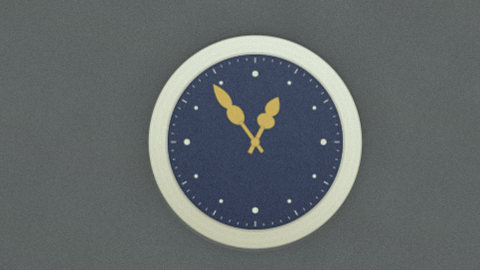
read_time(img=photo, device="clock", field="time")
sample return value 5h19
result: 12h54
